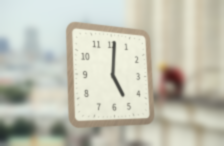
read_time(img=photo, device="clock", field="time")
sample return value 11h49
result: 5h01
